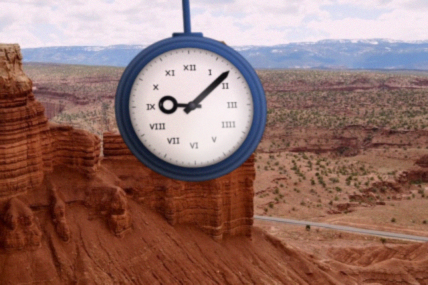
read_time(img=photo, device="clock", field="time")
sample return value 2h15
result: 9h08
